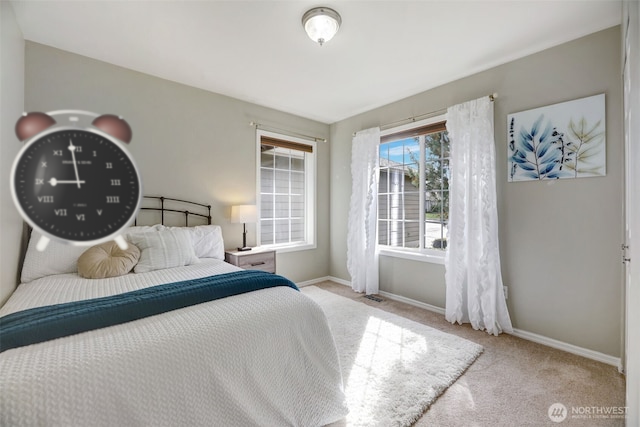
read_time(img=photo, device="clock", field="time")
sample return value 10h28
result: 8h59
